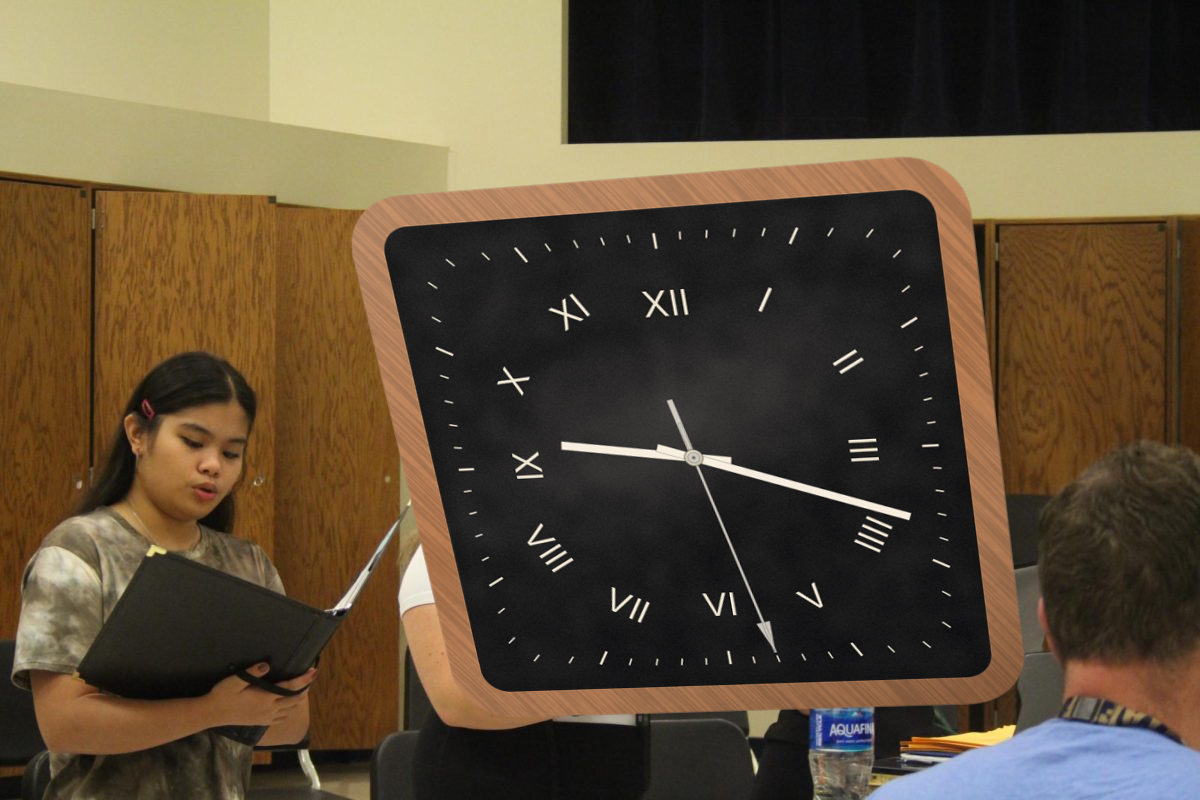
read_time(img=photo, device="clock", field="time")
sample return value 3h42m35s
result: 9h18m28s
